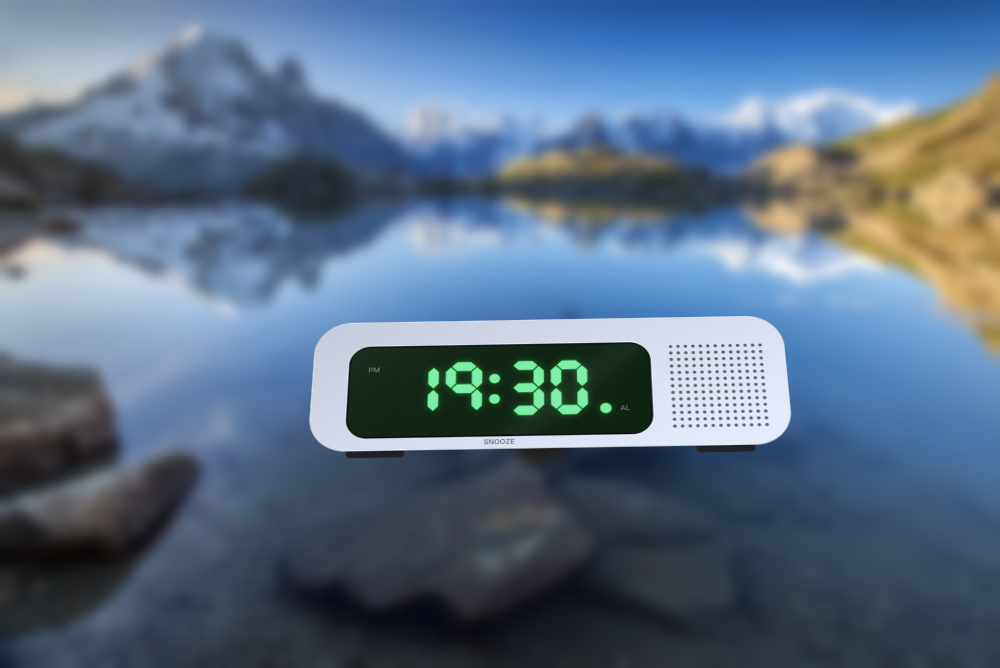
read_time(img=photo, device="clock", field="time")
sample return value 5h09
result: 19h30
